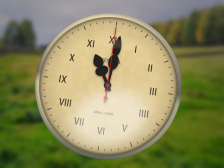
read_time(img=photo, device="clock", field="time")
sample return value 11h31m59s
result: 11h01m00s
